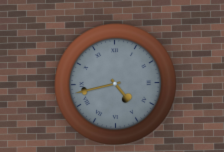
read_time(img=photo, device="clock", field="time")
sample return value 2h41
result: 4h43
